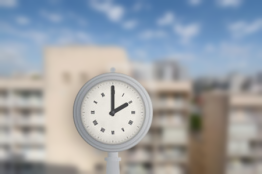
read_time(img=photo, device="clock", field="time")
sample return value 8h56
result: 2h00
